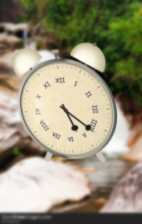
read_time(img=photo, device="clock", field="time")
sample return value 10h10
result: 5h22
